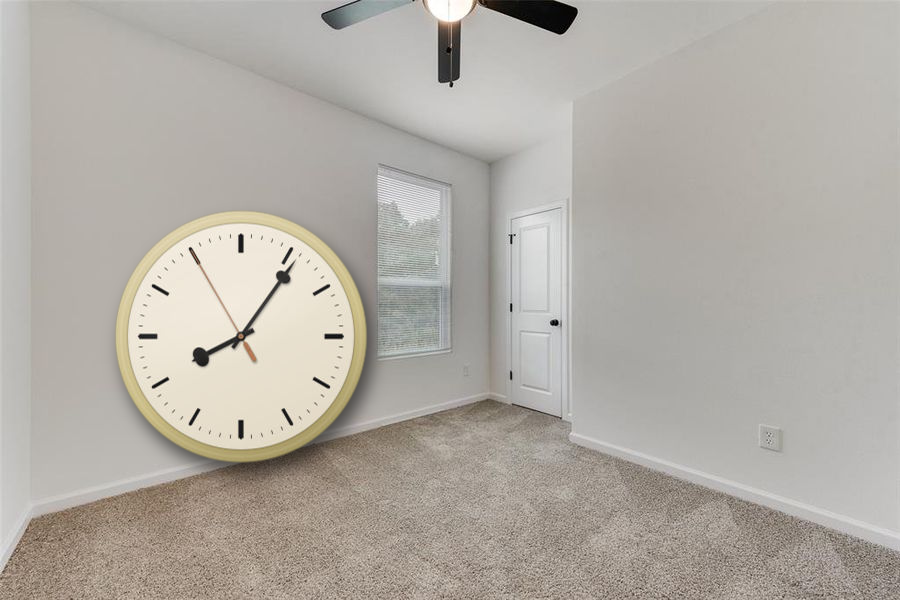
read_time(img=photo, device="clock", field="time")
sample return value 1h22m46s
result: 8h05m55s
